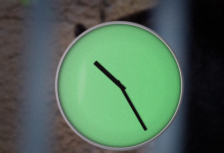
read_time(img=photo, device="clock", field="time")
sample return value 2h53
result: 10h25
